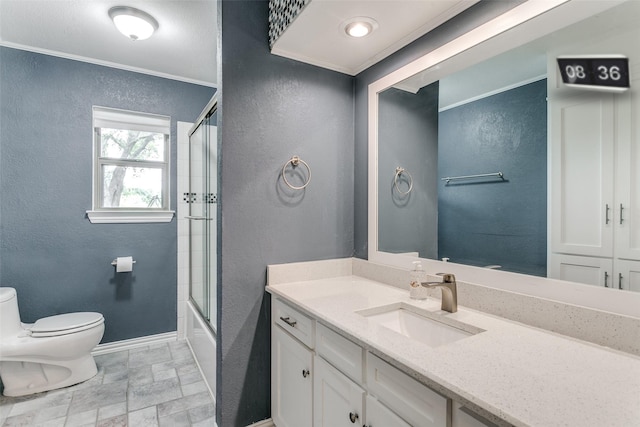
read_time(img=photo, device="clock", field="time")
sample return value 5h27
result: 8h36
